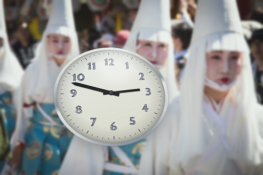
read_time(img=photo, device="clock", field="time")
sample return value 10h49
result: 2h48
